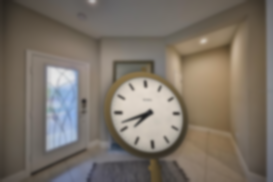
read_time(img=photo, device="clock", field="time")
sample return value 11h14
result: 7h42
